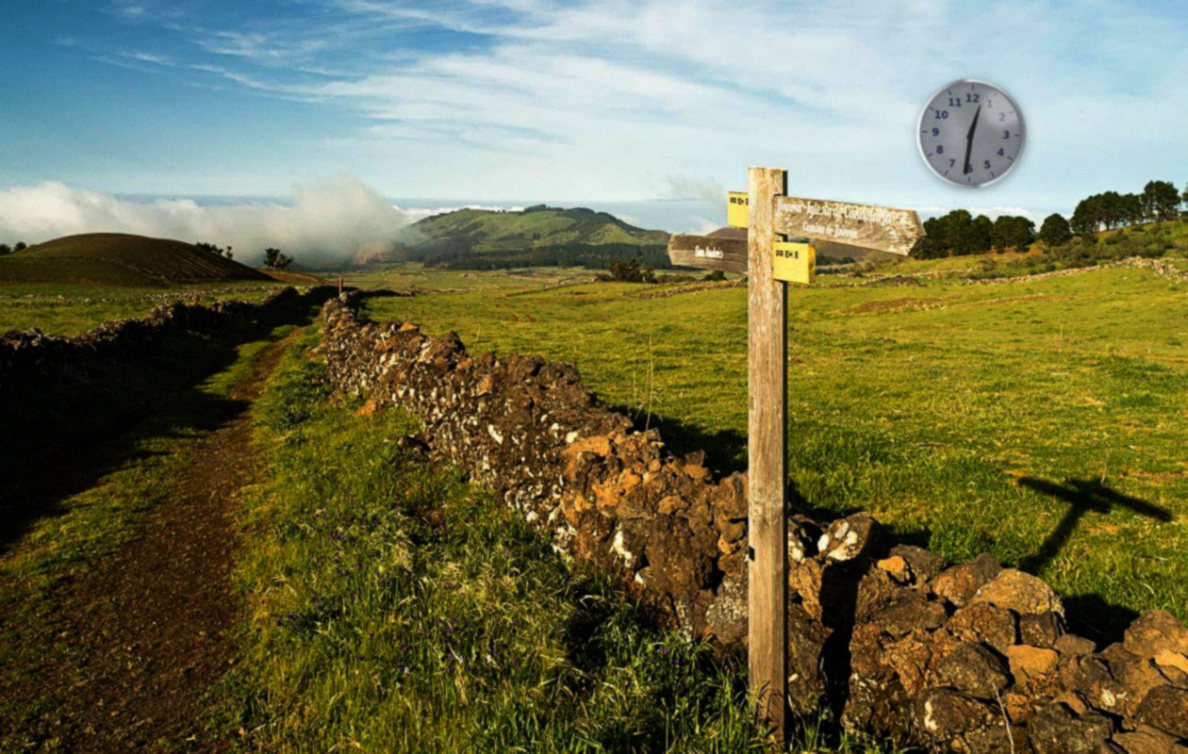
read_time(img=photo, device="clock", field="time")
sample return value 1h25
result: 12h31
